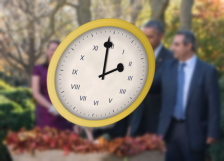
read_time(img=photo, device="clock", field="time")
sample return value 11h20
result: 1h59
